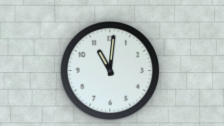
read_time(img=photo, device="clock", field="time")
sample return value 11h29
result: 11h01
